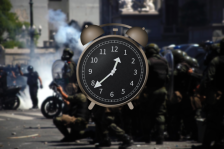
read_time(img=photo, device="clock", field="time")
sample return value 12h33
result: 12h38
